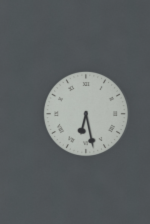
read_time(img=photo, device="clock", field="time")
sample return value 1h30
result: 6h28
